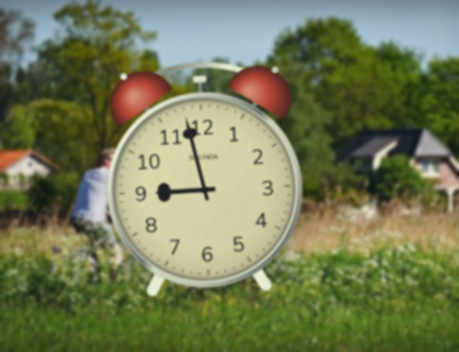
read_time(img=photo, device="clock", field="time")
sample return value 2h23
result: 8h58
